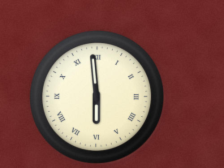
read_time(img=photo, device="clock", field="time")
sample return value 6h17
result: 5h59
